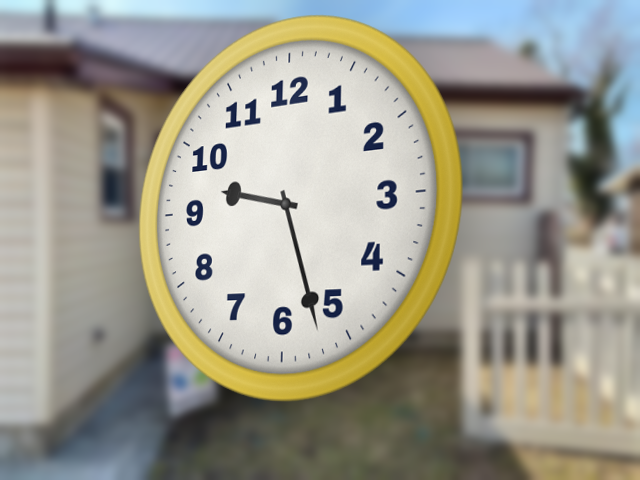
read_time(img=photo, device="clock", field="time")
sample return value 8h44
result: 9h27
